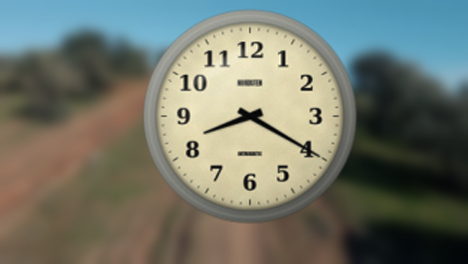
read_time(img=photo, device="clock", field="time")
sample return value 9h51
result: 8h20
